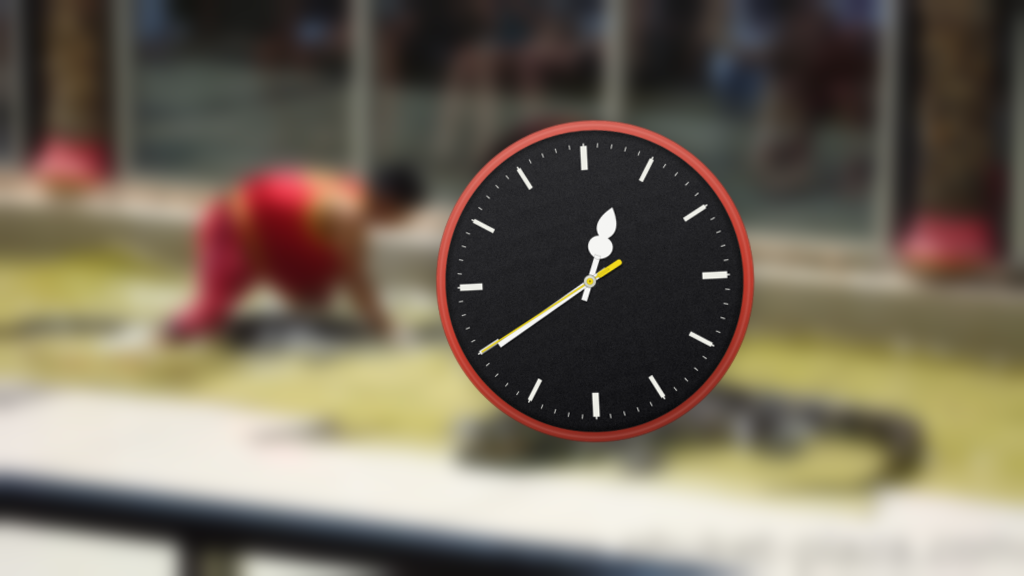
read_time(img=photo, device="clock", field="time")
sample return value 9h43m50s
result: 12h39m40s
